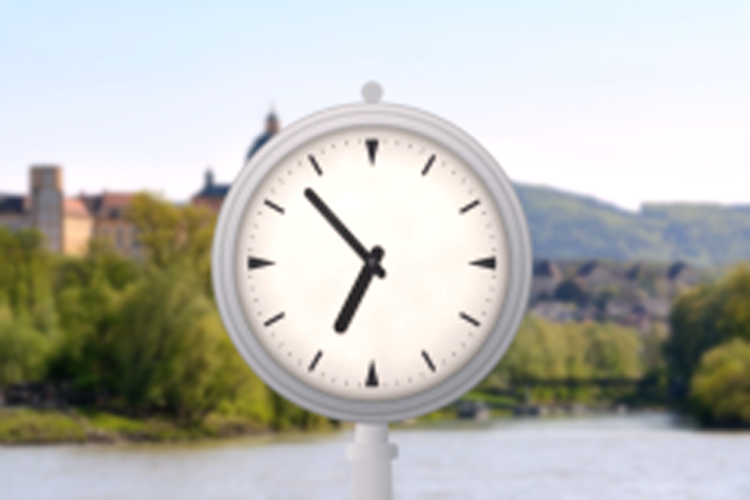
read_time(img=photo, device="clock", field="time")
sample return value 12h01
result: 6h53
